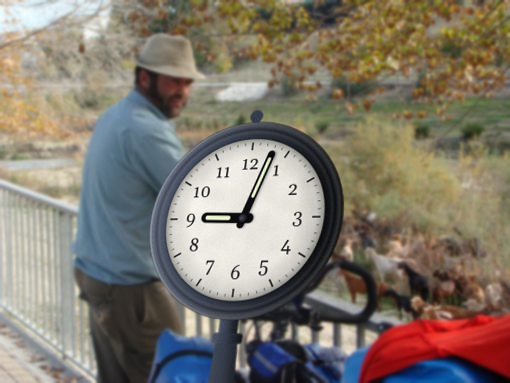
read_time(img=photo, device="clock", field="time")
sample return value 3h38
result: 9h03
